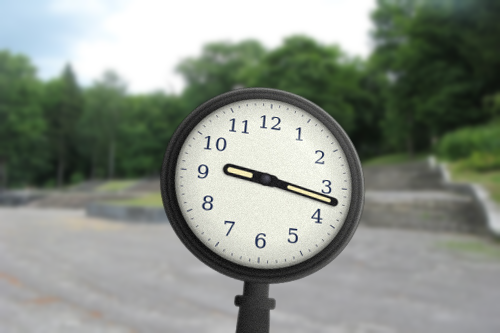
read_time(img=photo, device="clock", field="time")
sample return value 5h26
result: 9h17
